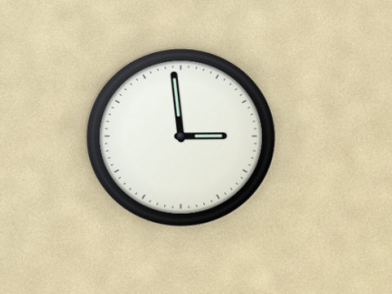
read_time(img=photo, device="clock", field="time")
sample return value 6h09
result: 2h59
